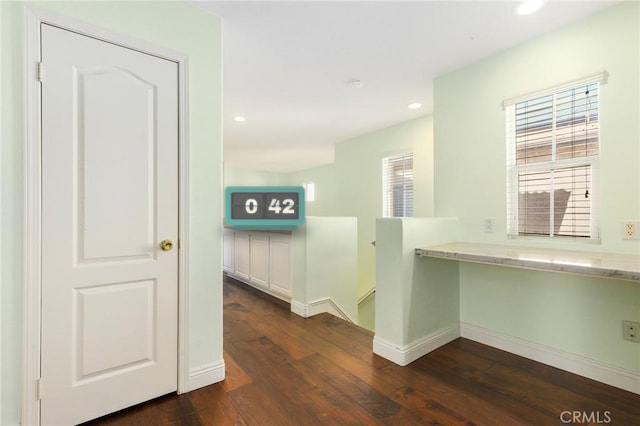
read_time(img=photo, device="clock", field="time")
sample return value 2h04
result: 0h42
